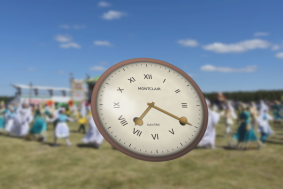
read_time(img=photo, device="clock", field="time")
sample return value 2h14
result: 7h20
